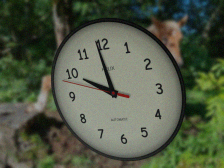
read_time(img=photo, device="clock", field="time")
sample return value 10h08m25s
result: 9h58m48s
